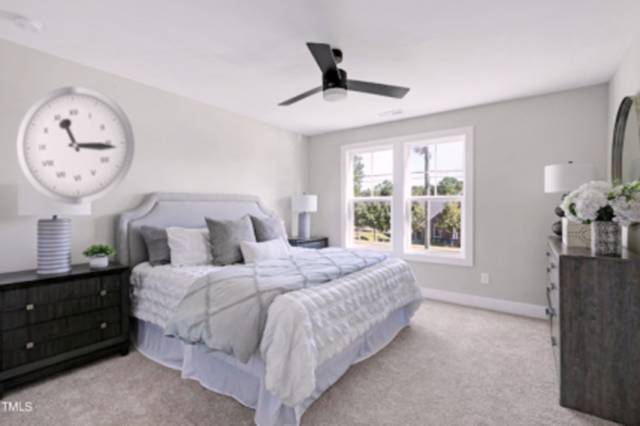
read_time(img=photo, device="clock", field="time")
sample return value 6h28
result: 11h16
